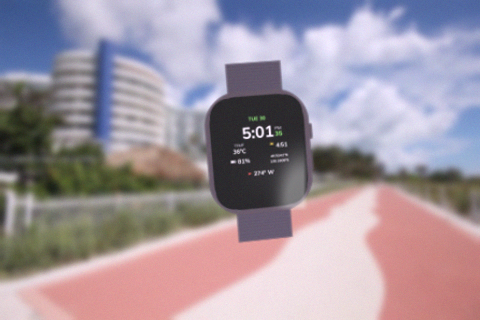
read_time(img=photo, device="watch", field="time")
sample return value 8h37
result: 5h01
